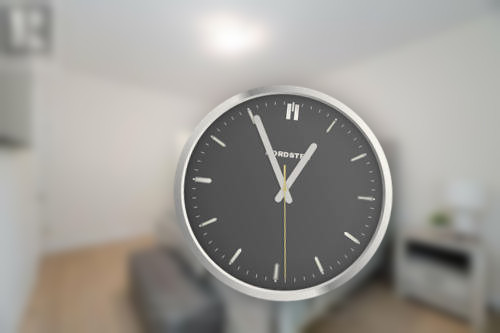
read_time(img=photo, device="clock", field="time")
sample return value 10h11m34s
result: 12h55m29s
